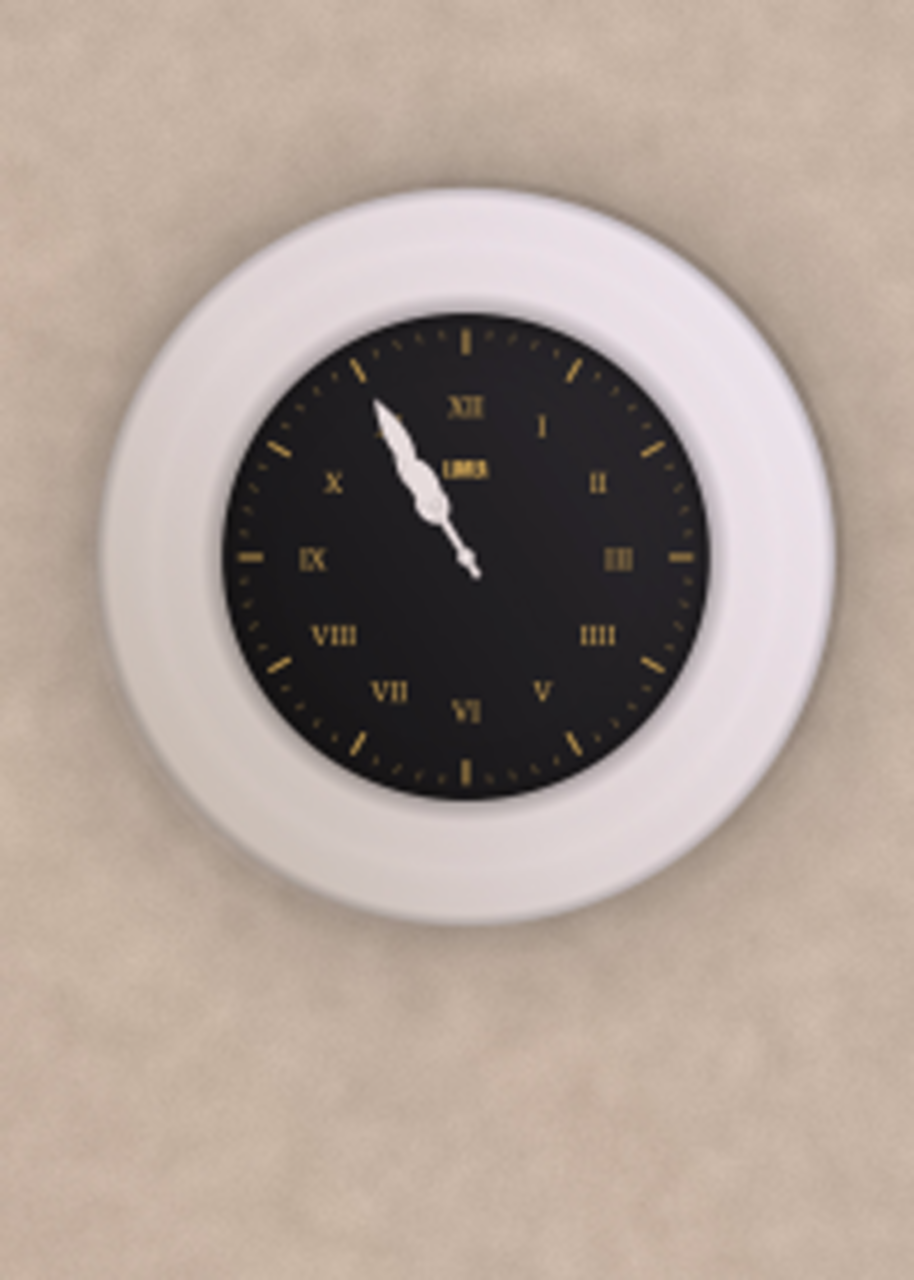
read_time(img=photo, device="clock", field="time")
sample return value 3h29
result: 10h55
